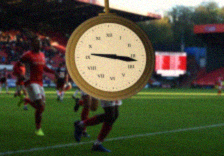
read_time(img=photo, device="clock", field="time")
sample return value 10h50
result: 9h17
